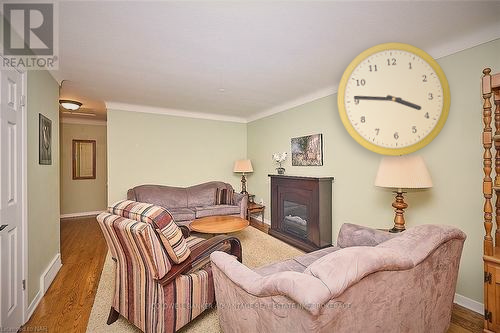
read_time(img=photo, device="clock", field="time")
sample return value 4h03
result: 3h46
